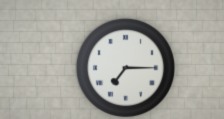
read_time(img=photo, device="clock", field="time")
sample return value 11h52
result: 7h15
